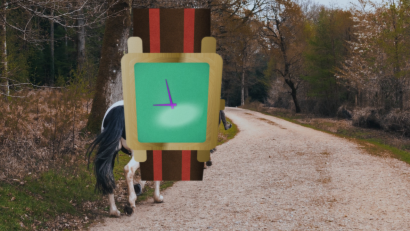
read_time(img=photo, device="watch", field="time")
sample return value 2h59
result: 8h58
